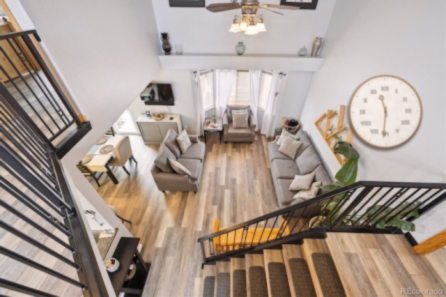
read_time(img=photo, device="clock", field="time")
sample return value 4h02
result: 11h31
